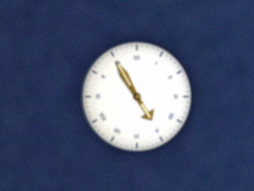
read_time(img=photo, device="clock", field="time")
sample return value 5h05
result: 4h55
